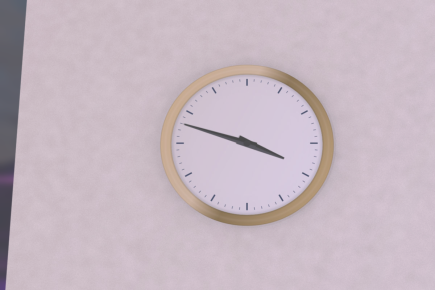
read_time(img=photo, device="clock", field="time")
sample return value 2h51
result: 3h48
